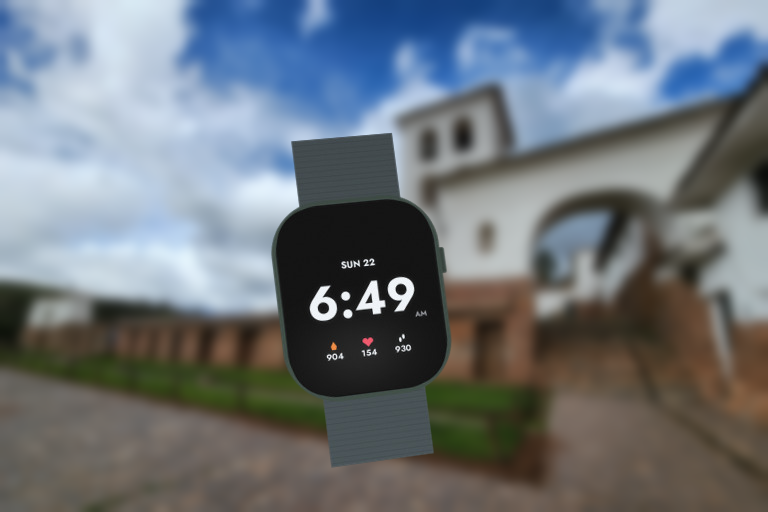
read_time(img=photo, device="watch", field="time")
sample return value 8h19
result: 6h49
